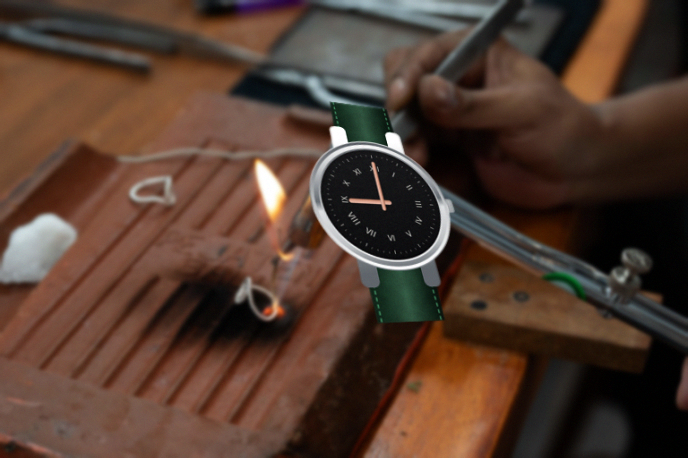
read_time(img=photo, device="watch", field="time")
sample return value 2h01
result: 9h00
